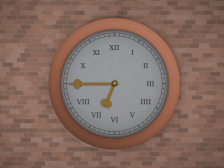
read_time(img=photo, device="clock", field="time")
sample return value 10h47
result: 6h45
